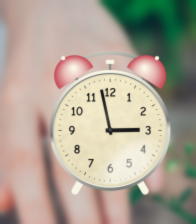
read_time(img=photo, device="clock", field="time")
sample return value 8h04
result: 2h58
